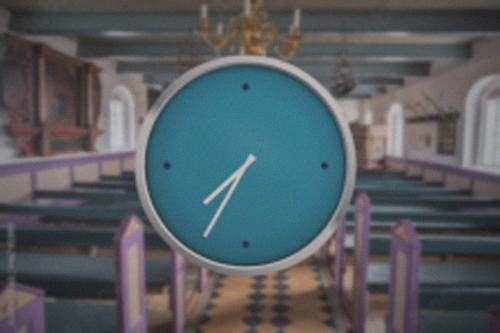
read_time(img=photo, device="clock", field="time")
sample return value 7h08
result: 7h35
